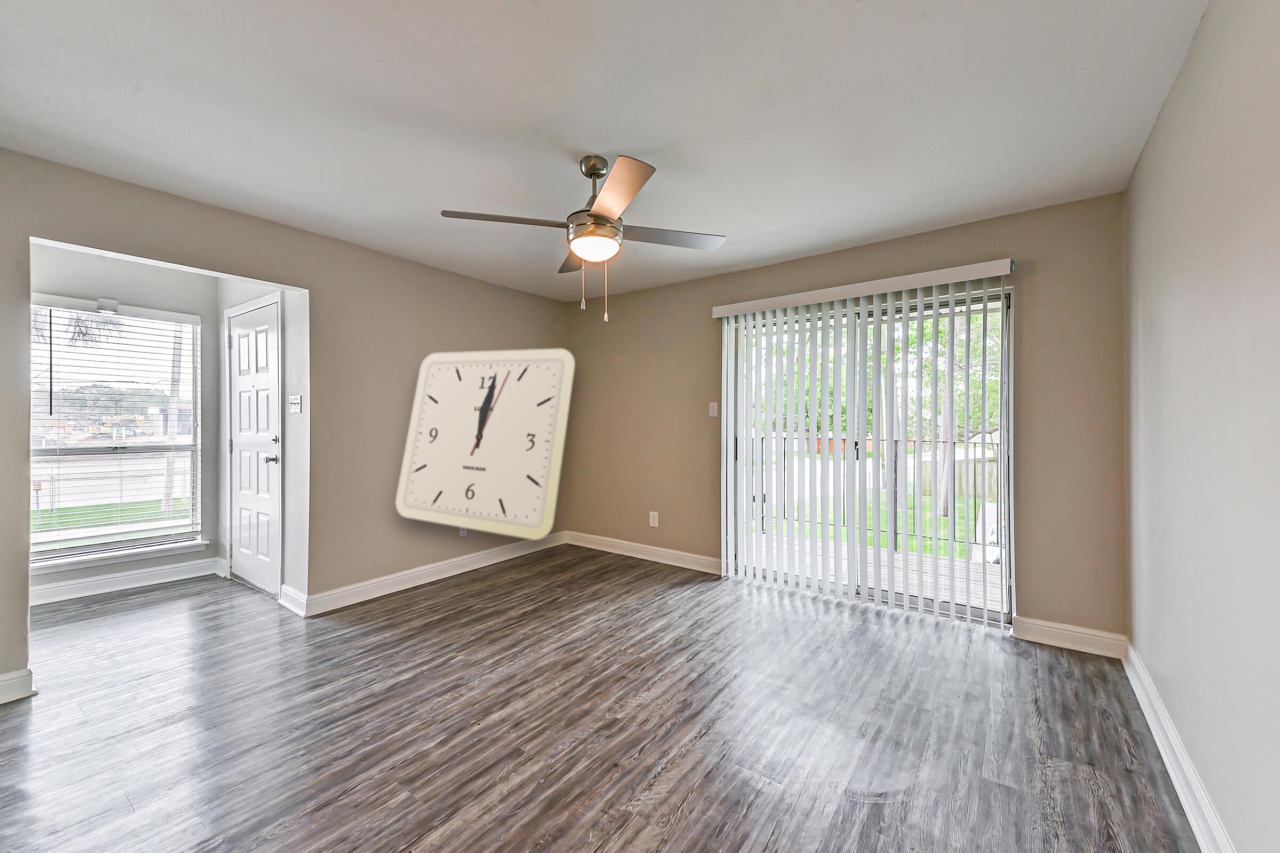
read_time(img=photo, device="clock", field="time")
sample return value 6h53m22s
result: 12h01m03s
